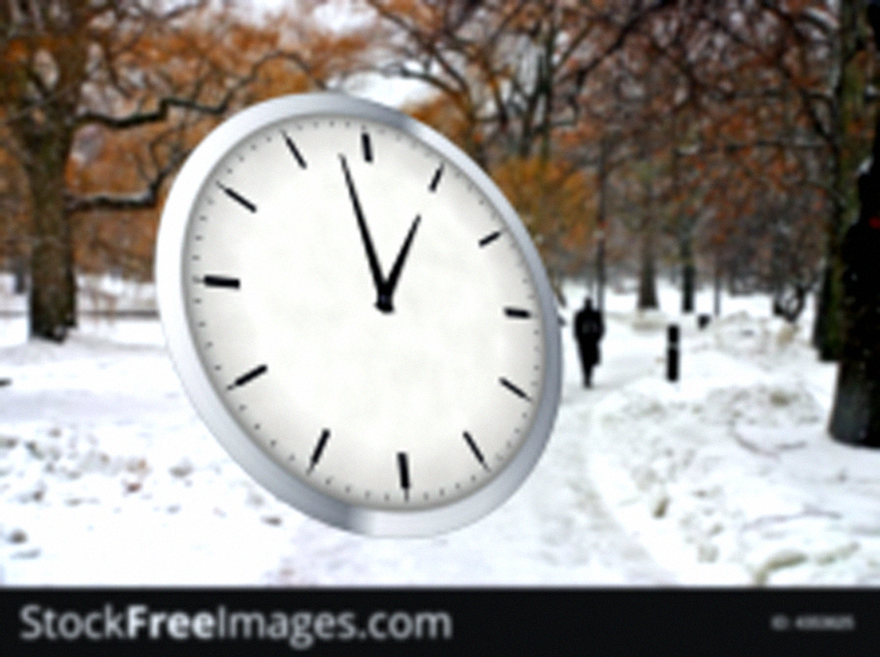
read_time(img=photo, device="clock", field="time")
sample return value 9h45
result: 12h58
